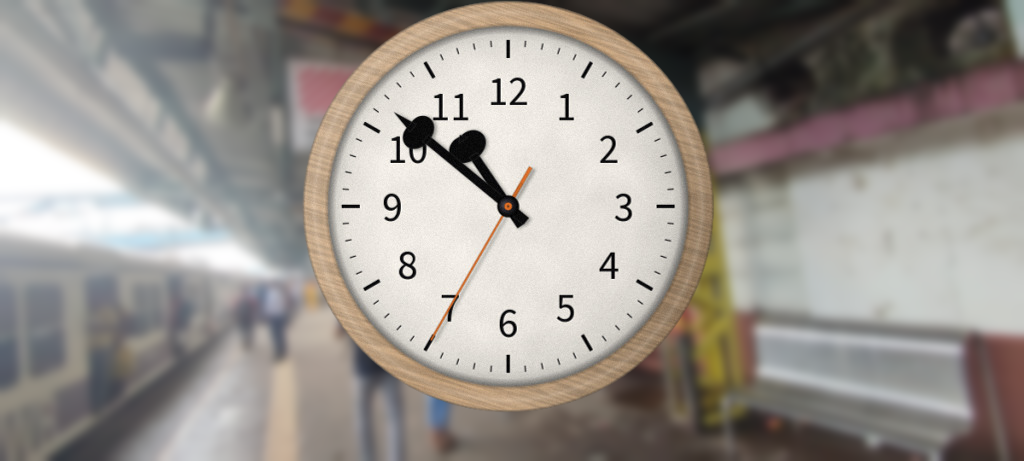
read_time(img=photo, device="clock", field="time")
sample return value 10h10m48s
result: 10h51m35s
